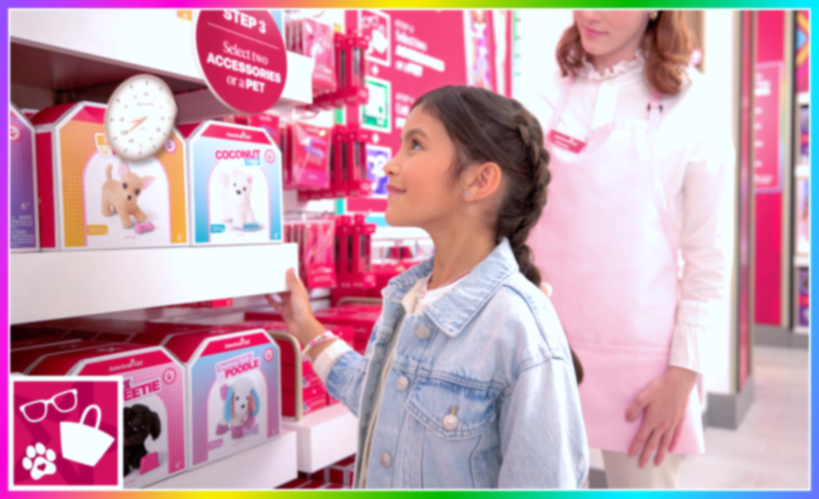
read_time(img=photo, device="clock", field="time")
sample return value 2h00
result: 8h39
